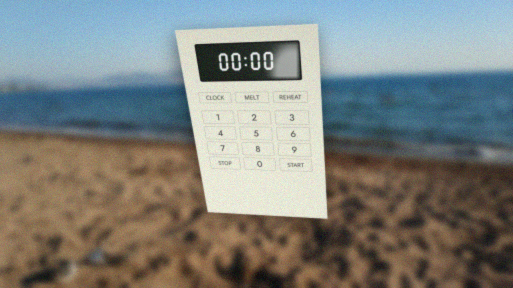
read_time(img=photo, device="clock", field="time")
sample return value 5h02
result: 0h00
